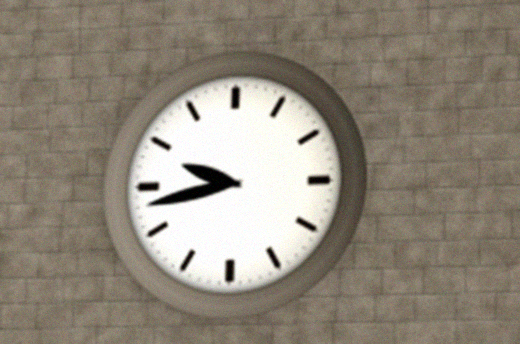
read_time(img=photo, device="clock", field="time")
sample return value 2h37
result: 9h43
